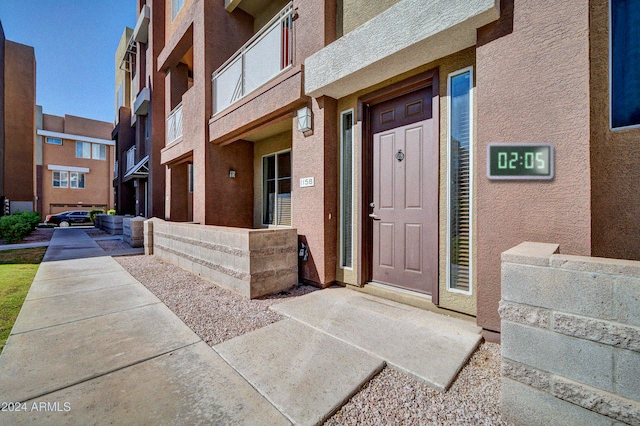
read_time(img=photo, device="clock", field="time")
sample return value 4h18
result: 2h05
